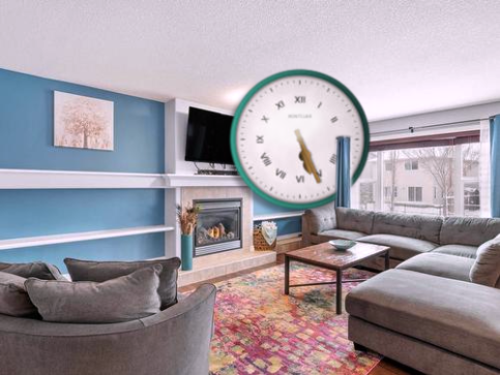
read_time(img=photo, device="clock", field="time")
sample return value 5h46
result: 5h26
